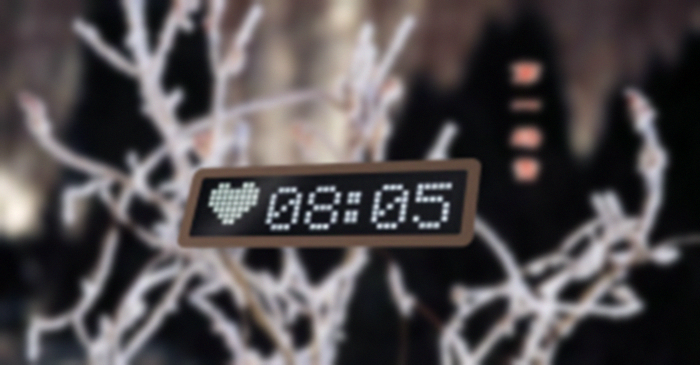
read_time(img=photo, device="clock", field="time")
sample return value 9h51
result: 8h05
